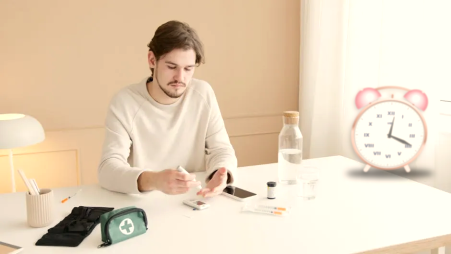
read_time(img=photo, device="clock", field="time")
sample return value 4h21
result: 12h19
